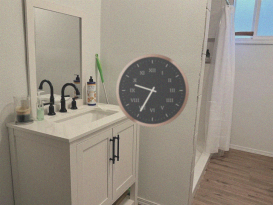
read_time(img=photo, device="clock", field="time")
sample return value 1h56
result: 9h35
